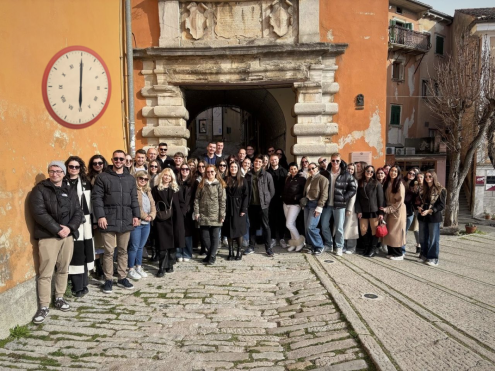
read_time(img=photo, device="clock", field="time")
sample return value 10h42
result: 6h00
